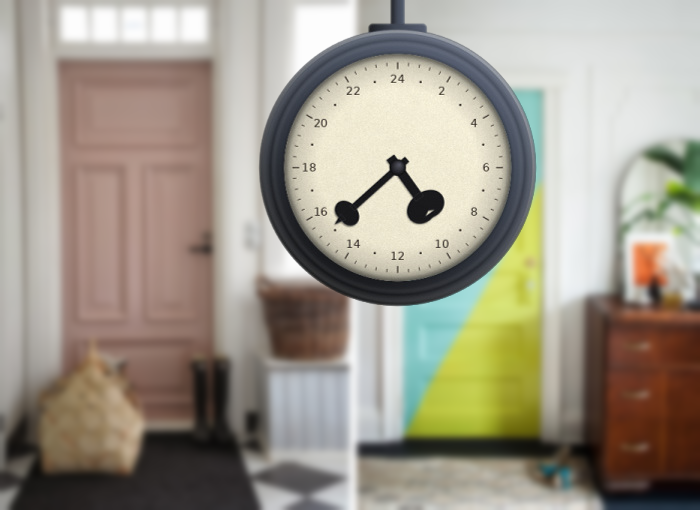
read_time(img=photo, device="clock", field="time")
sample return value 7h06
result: 9h38
